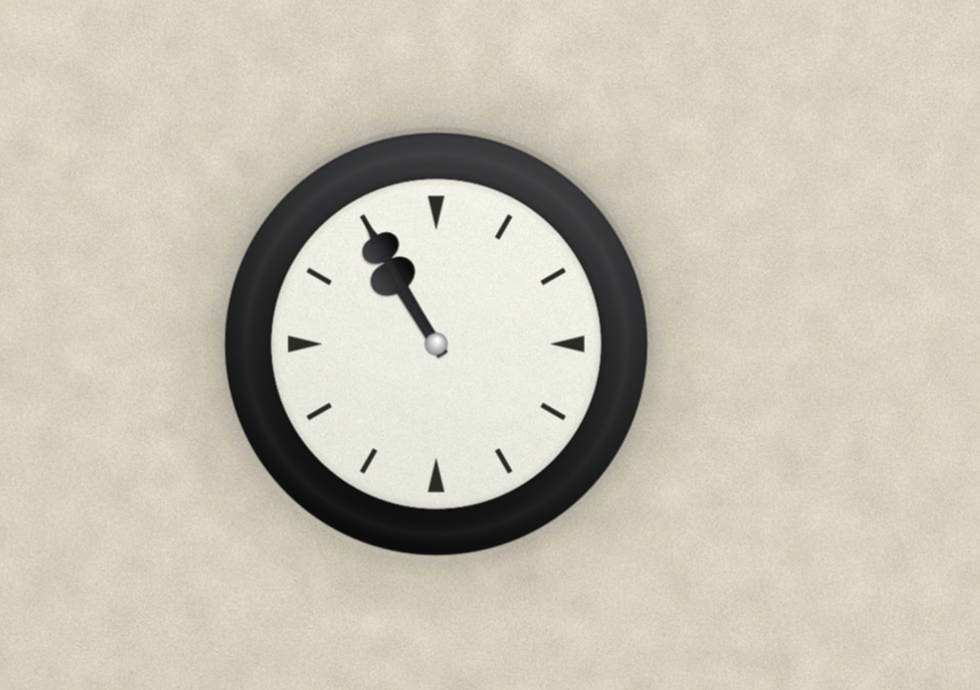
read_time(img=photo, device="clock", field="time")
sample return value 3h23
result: 10h55
